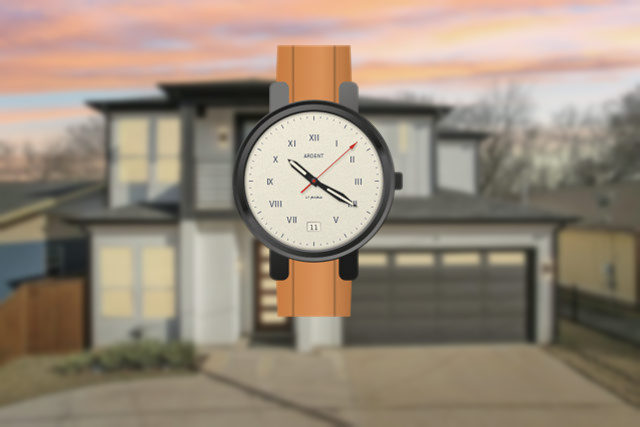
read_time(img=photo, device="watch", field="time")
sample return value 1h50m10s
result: 10h20m08s
